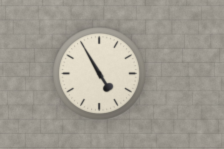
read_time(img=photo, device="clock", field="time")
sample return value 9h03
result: 4h55
